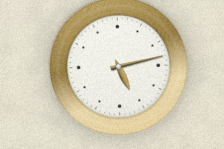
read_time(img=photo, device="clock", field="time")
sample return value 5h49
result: 5h13
